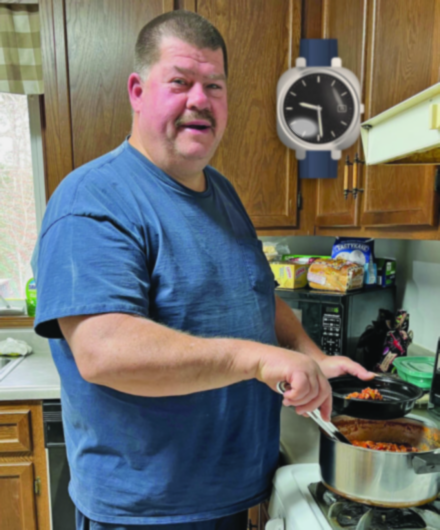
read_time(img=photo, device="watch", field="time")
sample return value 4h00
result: 9h29
